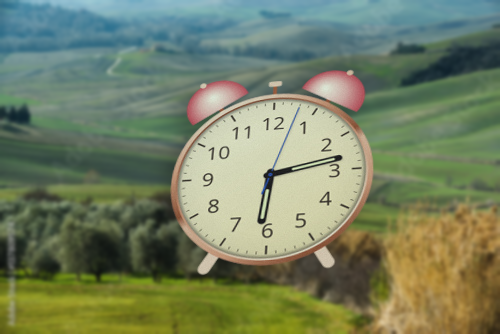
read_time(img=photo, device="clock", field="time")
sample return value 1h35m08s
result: 6h13m03s
